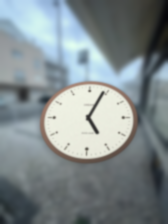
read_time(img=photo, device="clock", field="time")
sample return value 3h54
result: 5h04
